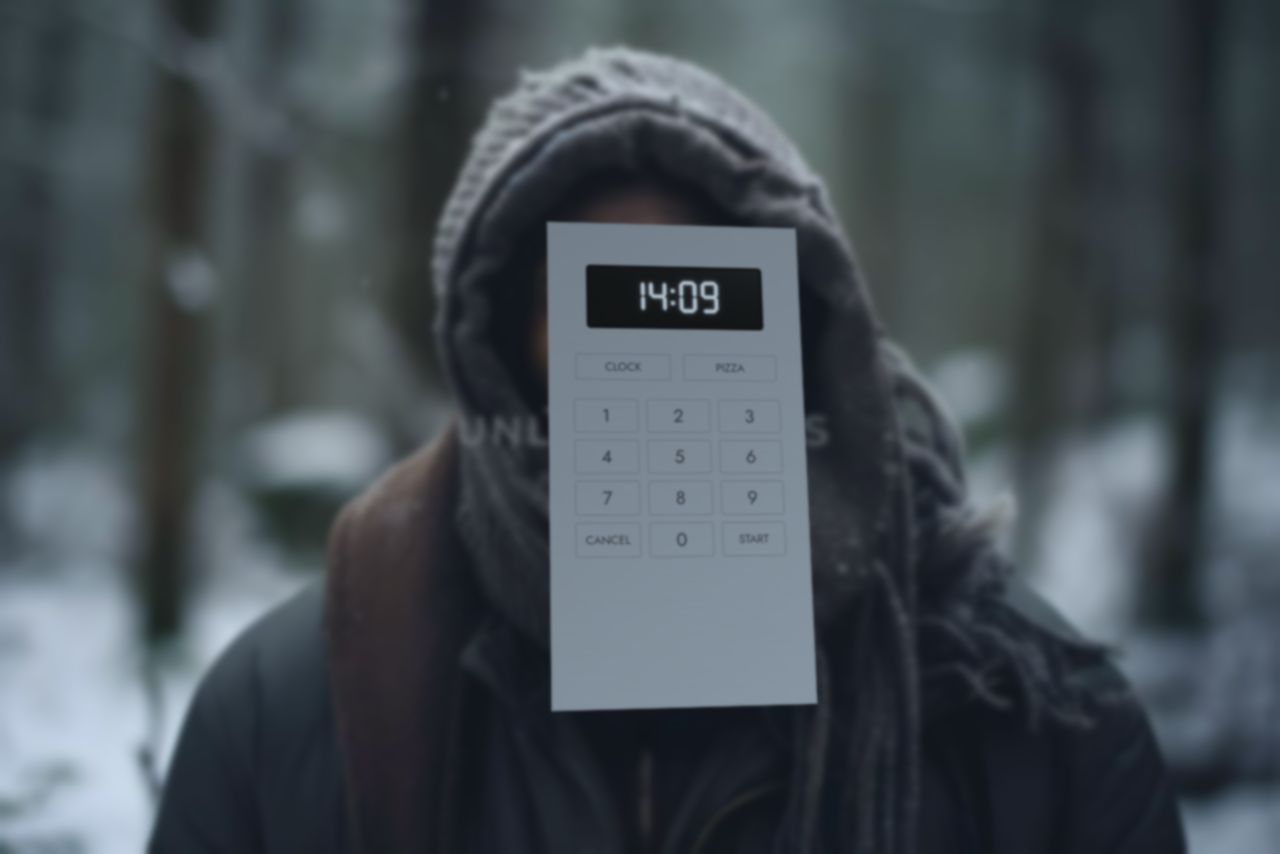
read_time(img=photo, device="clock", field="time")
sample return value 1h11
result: 14h09
